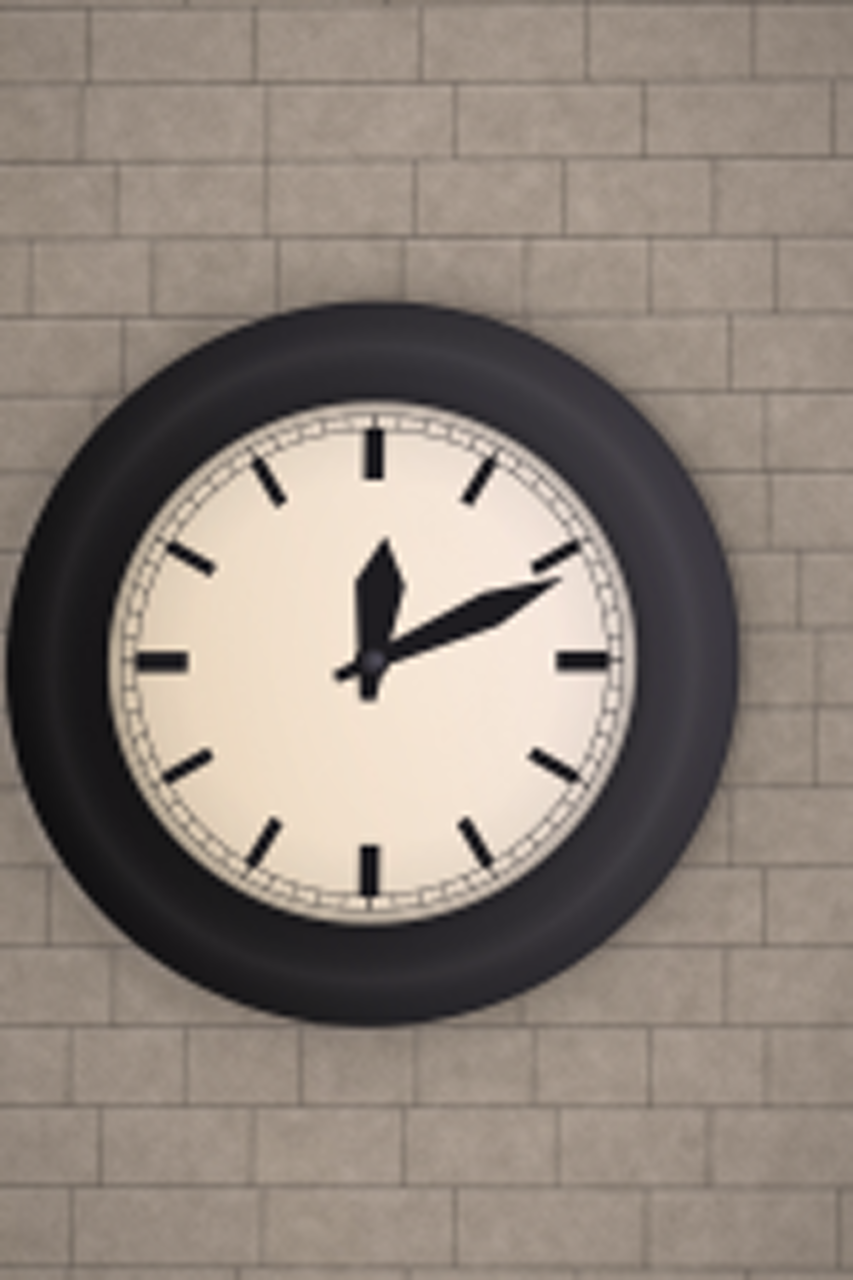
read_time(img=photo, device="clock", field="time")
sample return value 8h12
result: 12h11
